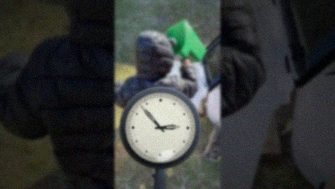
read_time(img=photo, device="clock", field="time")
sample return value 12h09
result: 2h53
